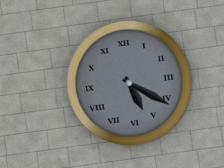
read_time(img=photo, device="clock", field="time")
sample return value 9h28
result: 5h21
